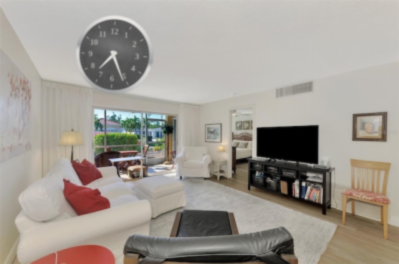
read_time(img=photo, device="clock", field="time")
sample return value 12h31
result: 7h26
